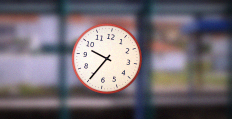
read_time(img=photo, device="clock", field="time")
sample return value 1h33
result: 9h35
